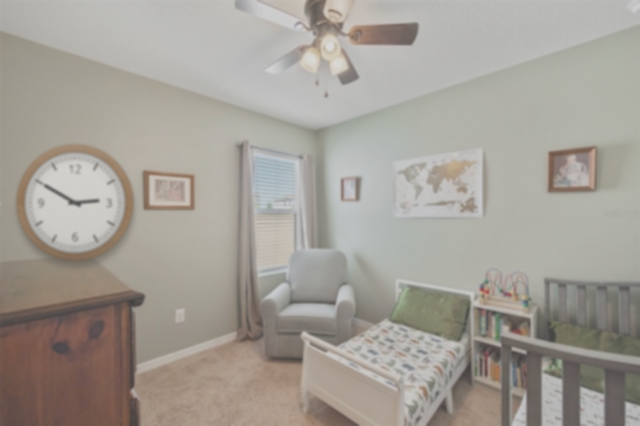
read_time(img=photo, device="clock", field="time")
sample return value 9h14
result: 2h50
